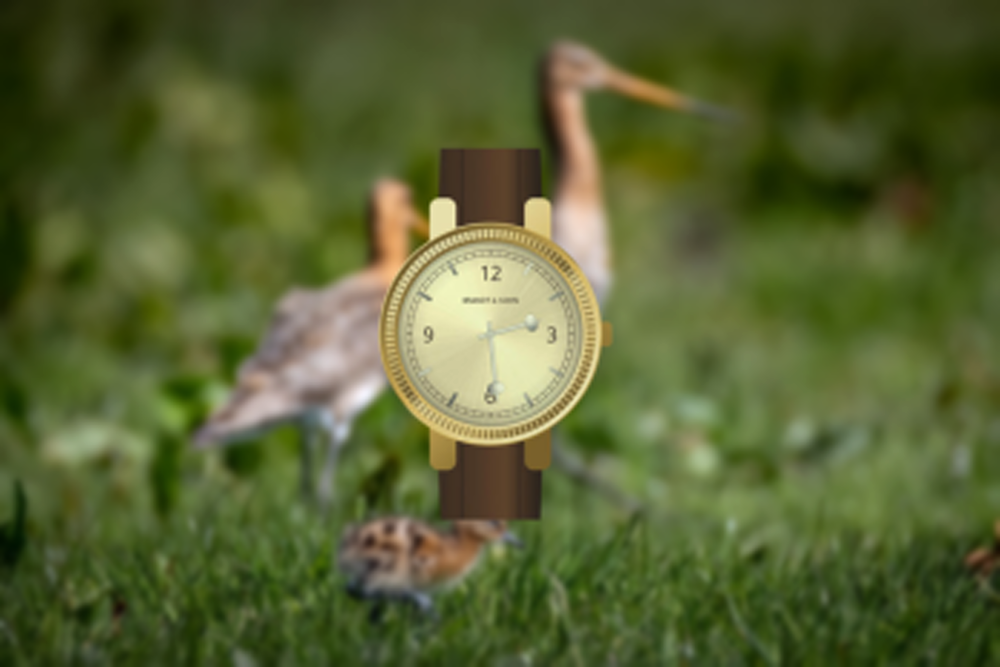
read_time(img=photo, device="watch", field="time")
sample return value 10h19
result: 2h29
